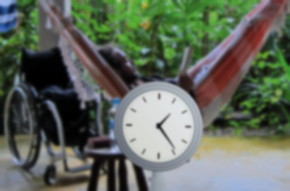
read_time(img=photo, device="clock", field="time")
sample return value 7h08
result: 1h24
